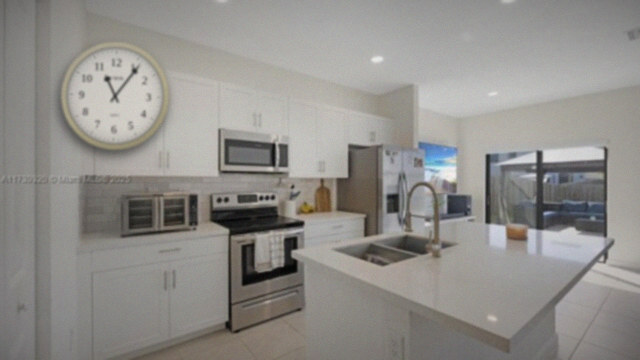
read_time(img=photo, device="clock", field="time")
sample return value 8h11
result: 11h06
